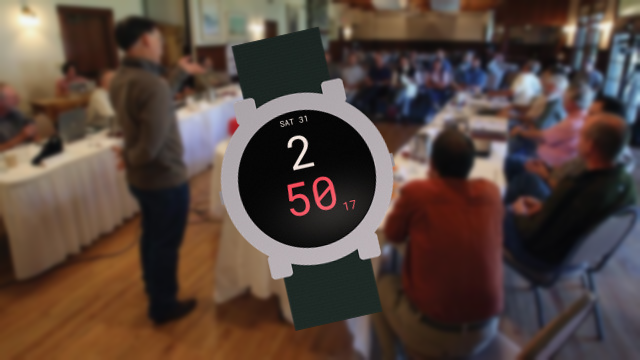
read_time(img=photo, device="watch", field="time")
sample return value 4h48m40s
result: 2h50m17s
